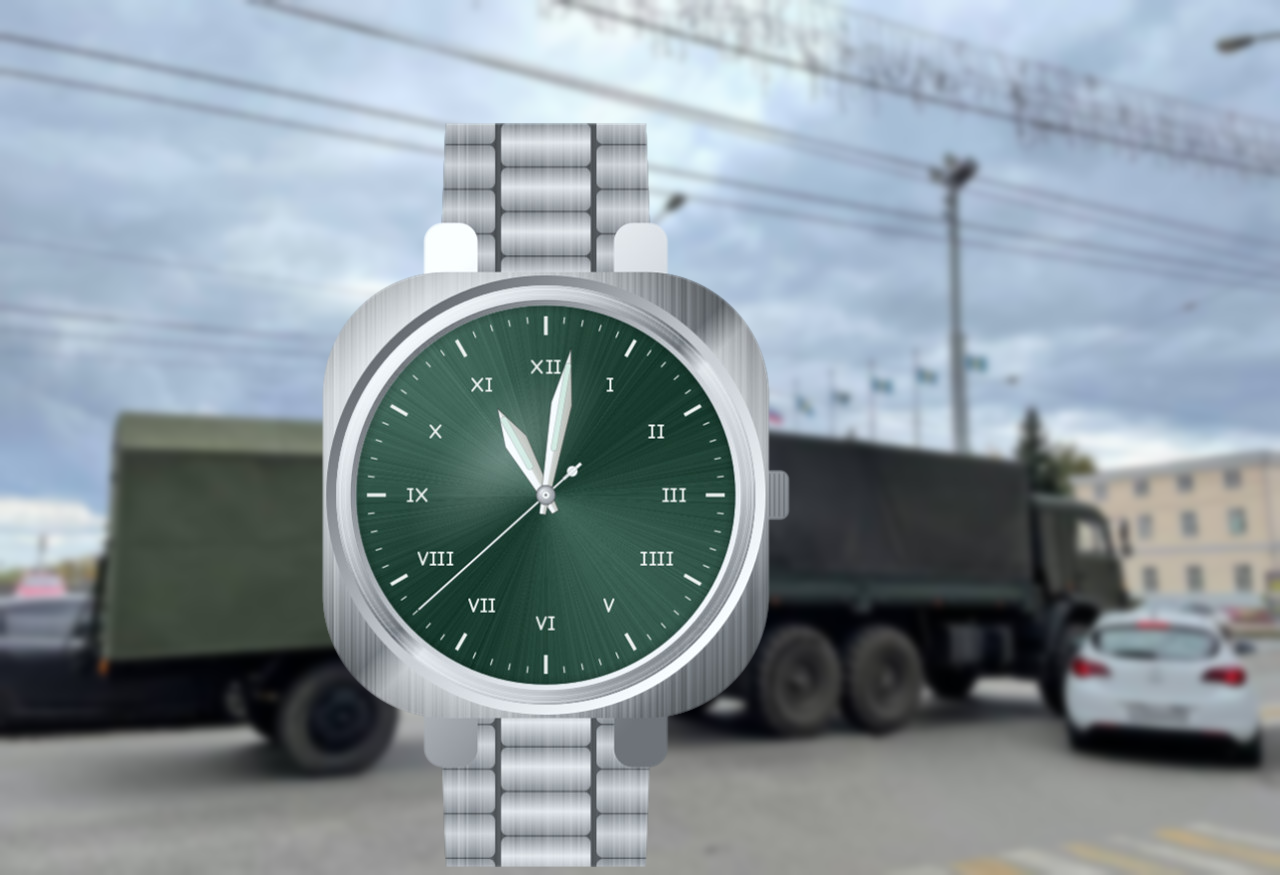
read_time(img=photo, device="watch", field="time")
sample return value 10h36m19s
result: 11h01m38s
